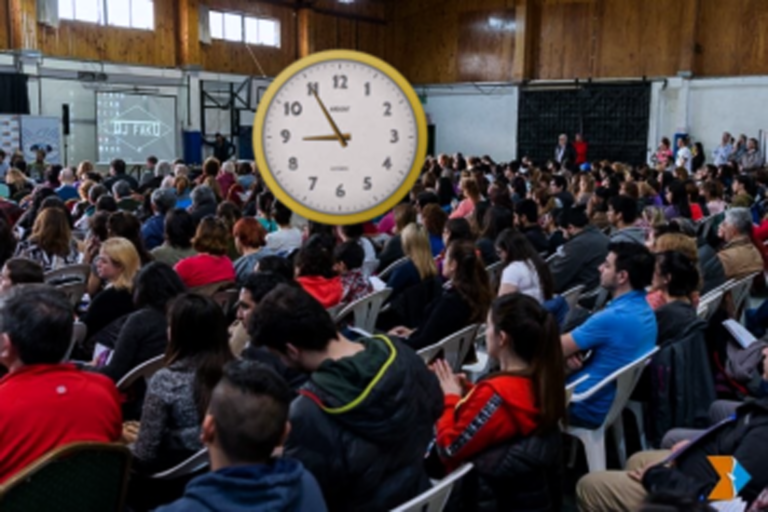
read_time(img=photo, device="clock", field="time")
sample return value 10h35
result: 8h55
